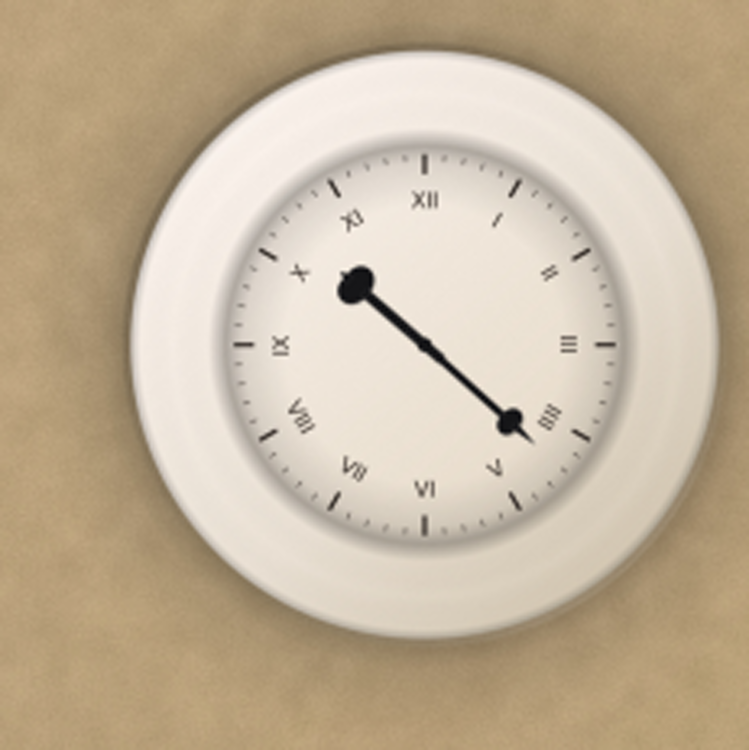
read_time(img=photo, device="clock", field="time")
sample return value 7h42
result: 10h22
